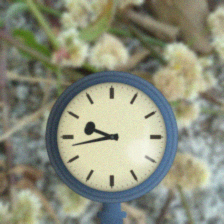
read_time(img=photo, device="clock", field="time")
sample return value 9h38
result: 9h43
